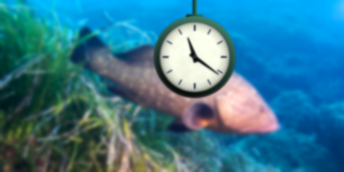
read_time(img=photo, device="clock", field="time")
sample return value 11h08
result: 11h21
